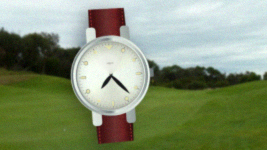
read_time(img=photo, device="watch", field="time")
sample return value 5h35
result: 7h23
